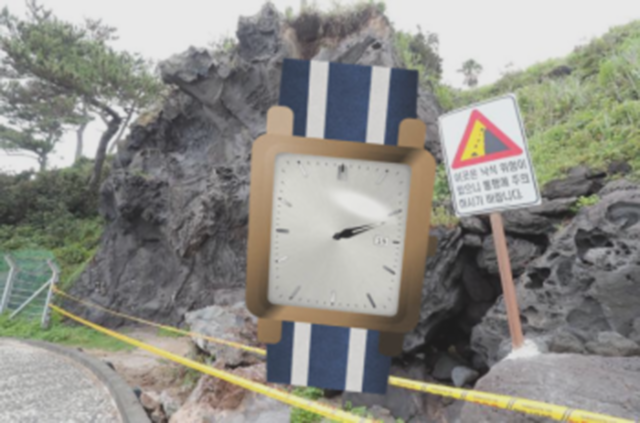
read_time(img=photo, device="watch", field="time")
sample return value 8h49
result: 2h11
